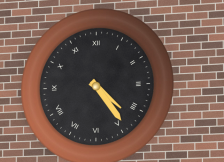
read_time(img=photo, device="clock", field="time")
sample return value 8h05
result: 4h24
